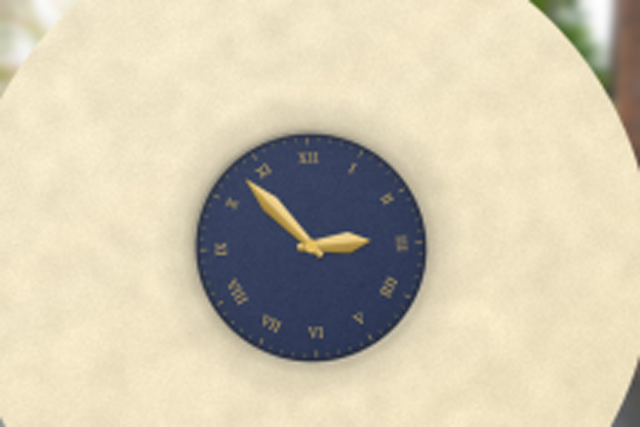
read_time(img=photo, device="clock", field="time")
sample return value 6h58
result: 2h53
